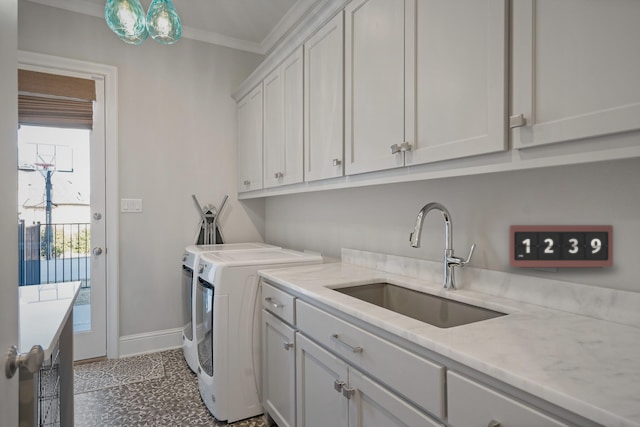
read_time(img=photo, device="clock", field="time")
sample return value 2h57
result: 12h39
